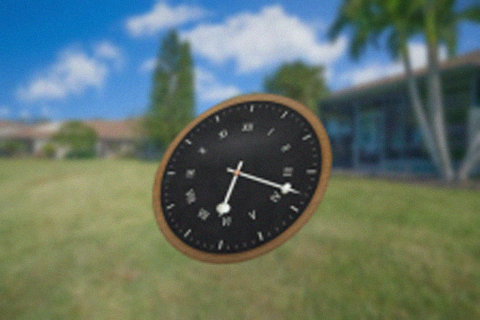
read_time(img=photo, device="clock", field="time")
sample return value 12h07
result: 6h18
